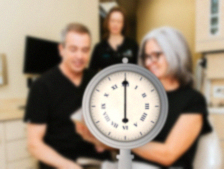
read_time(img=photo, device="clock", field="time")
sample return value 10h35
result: 6h00
